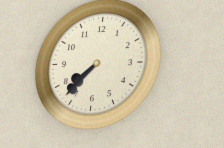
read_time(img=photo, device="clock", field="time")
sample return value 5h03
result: 7h37
